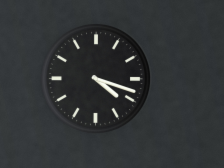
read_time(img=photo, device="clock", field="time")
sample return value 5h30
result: 4h18
